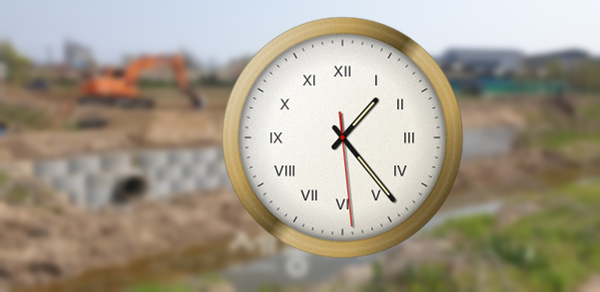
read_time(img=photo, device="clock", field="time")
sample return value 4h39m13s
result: 1h23m29s
